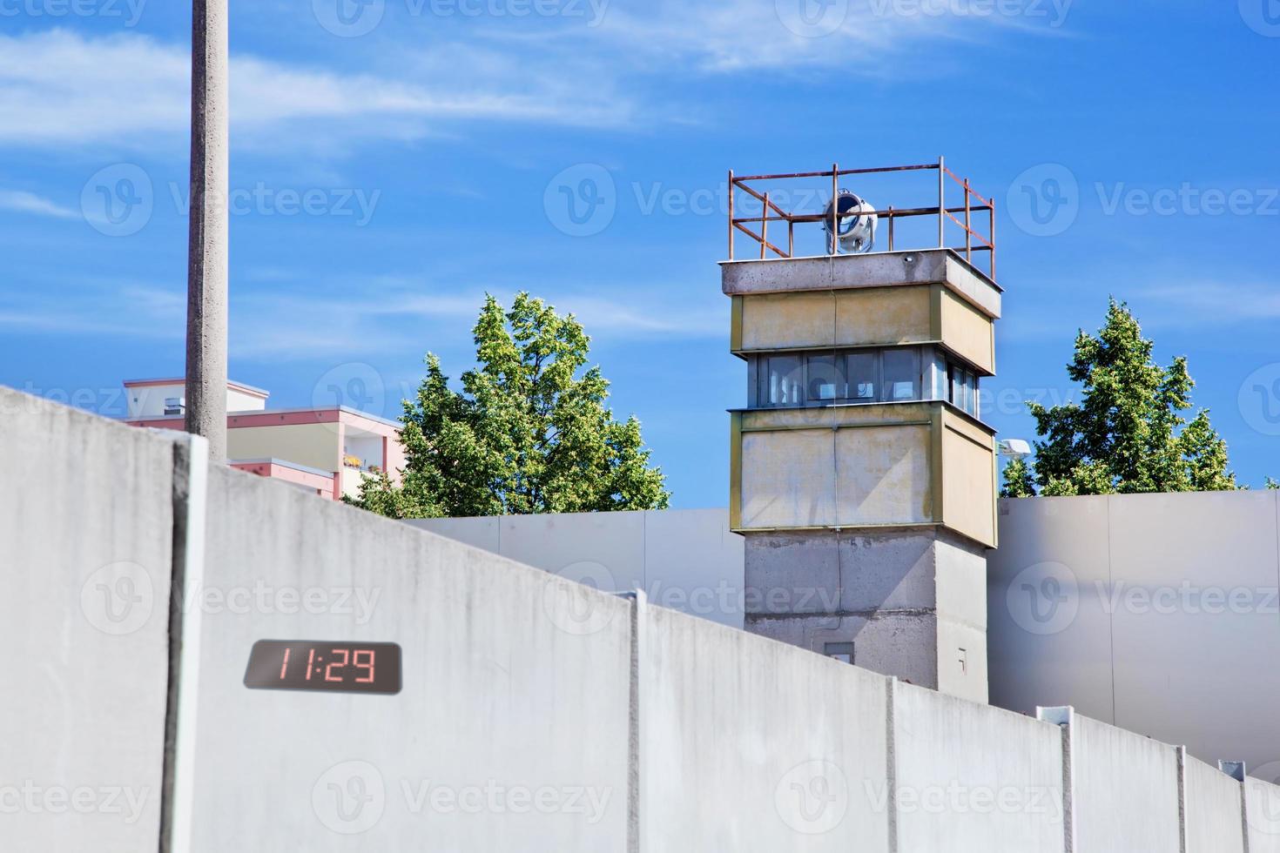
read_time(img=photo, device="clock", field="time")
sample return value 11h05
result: 11h29
